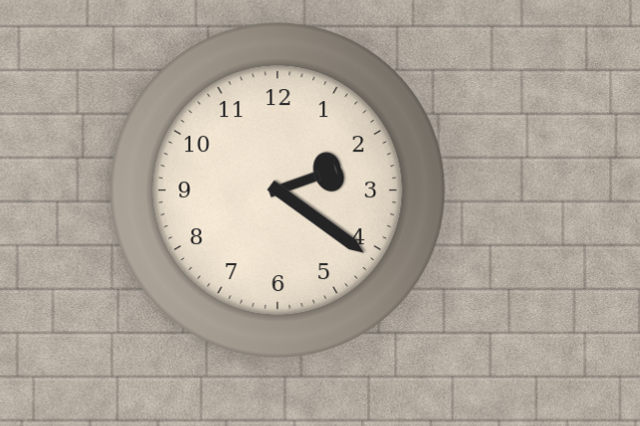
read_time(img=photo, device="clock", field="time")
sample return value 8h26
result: 2h21
